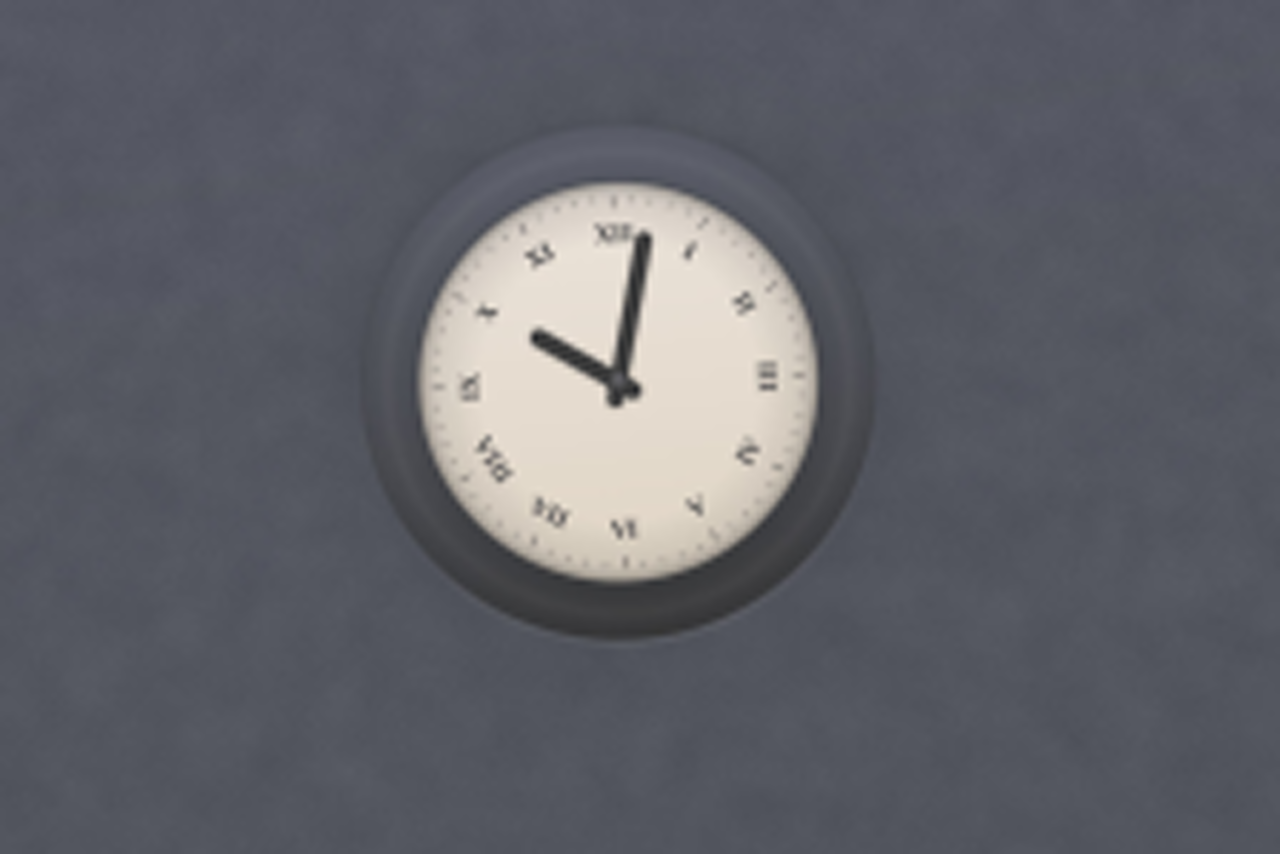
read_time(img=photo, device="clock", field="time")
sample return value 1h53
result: 10h02
